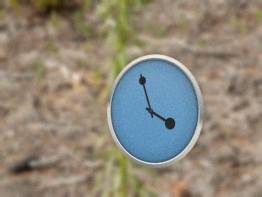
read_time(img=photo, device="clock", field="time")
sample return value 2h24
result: 3h57
